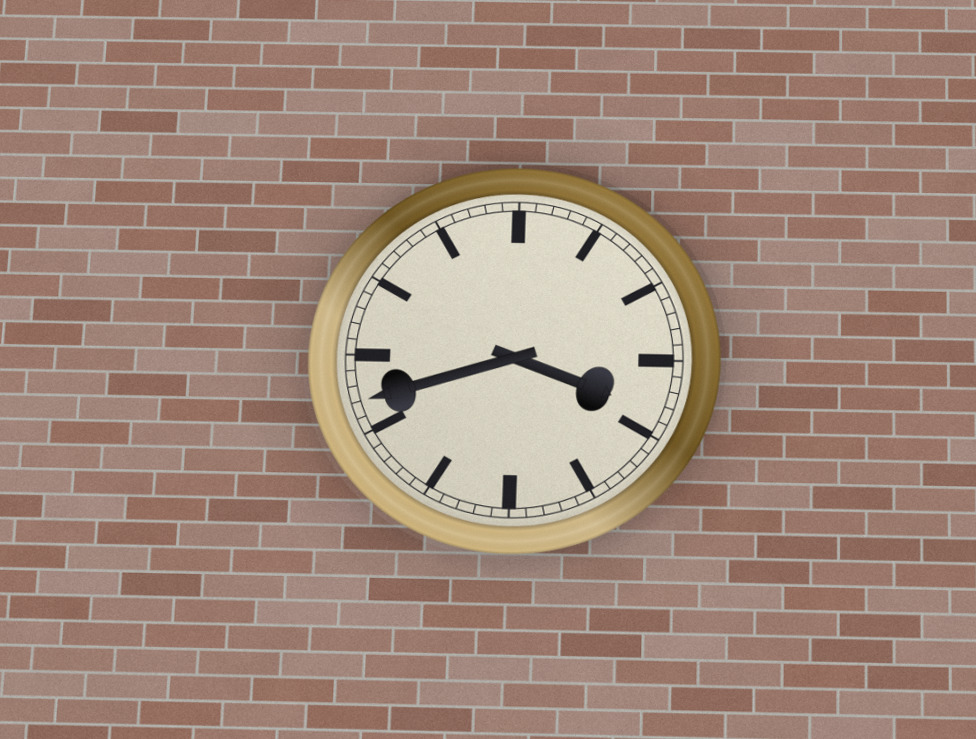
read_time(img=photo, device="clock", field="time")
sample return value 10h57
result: 3h42
